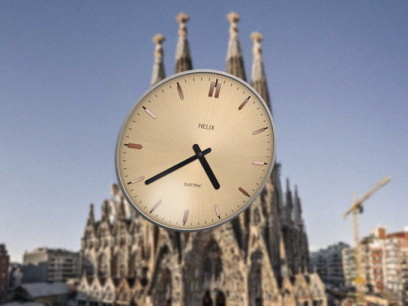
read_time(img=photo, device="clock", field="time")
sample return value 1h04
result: 4h39
